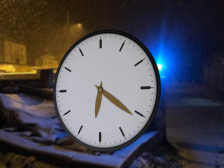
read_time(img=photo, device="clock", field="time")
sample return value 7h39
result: 6h21
